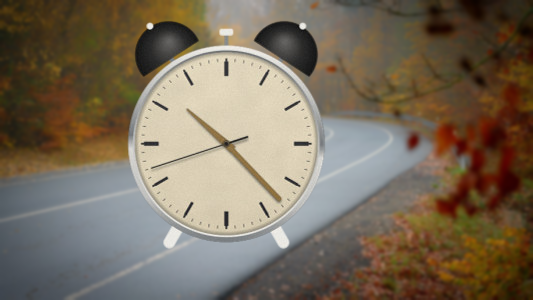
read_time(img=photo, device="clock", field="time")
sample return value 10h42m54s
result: 10h22m42s
